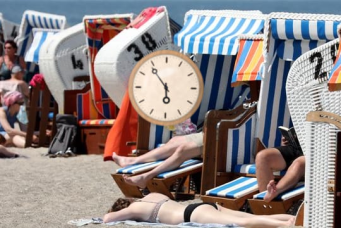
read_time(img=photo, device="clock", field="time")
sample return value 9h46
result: 5h54
